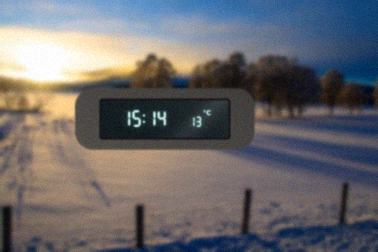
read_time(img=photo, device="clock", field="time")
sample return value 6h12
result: 15h14
